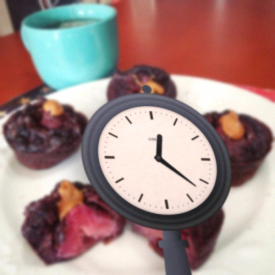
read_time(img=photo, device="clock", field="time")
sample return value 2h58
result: 12h22
